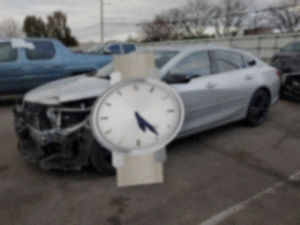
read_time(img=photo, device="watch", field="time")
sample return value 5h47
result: 5h24
